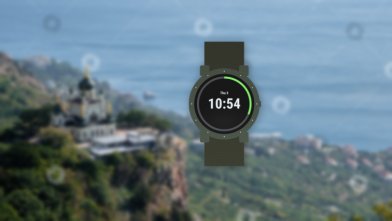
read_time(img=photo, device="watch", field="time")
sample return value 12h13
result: 10h54
